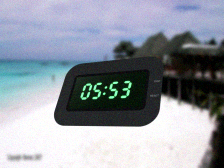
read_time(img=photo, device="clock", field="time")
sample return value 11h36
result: 5h53
